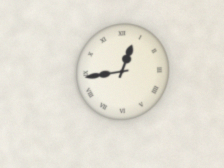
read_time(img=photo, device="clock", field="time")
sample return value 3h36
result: 12h44
